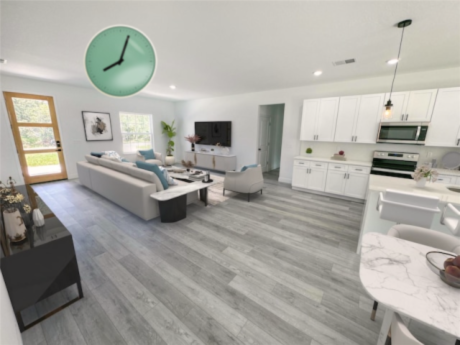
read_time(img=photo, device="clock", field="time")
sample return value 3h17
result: 8h03
